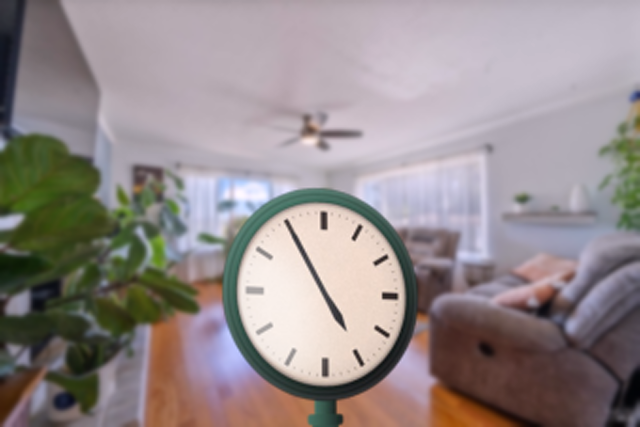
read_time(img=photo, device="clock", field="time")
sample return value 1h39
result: 4h55
